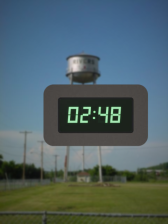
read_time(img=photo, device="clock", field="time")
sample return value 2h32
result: 2h48
